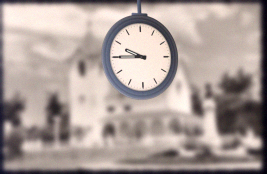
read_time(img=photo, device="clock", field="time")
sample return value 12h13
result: 9h45
